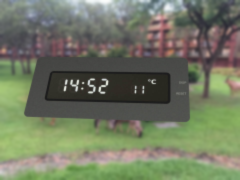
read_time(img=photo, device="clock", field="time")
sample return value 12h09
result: 14h52
